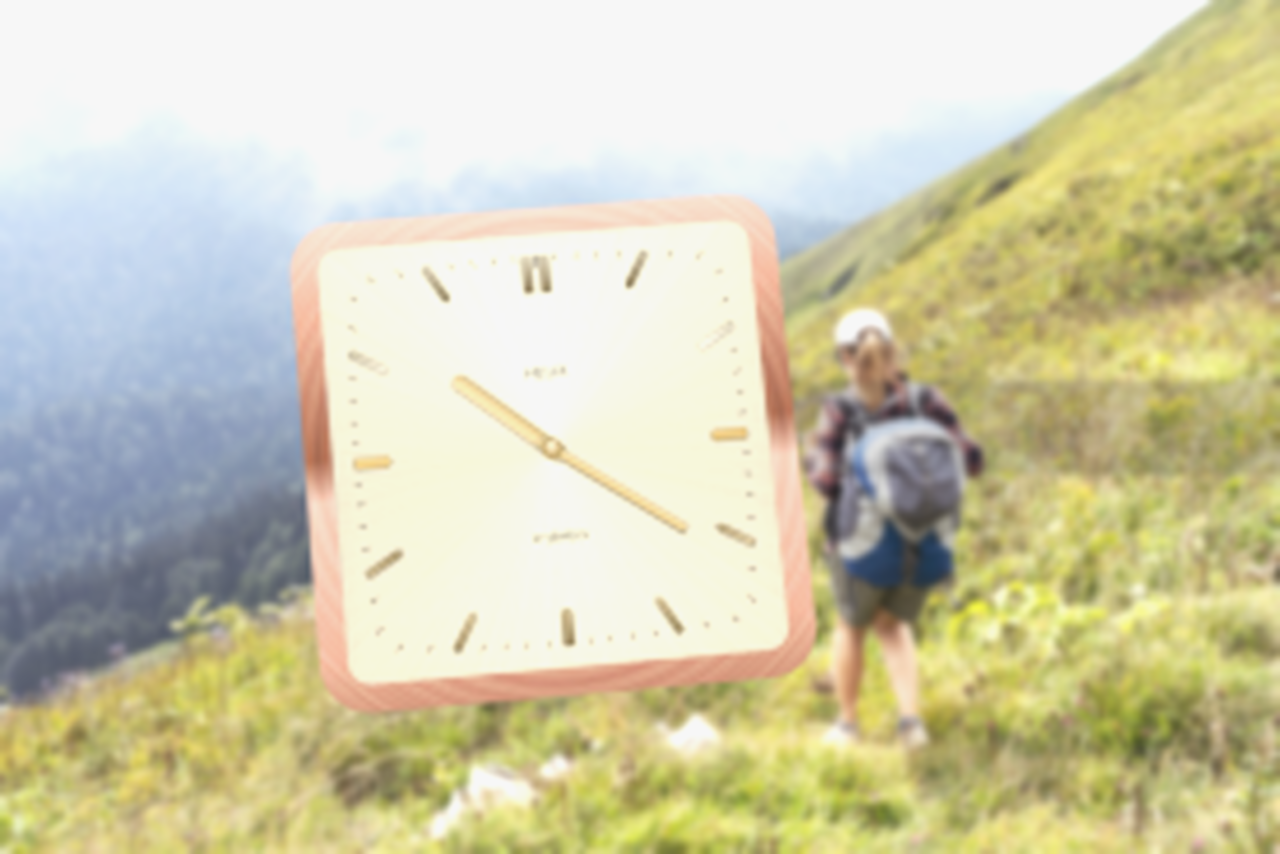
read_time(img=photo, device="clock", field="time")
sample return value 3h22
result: 10h21
